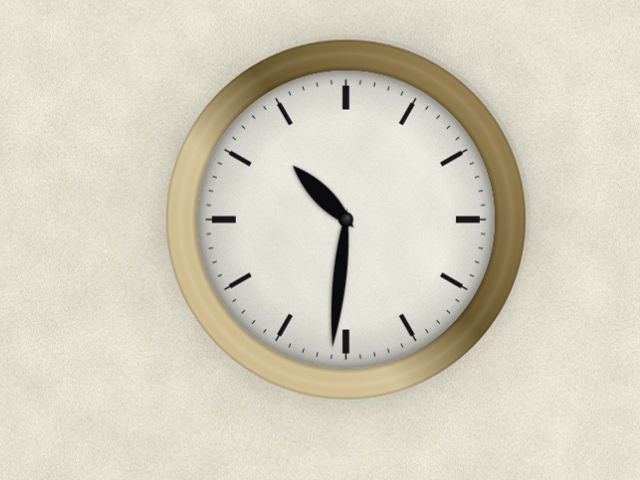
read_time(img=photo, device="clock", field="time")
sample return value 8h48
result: 10h31
